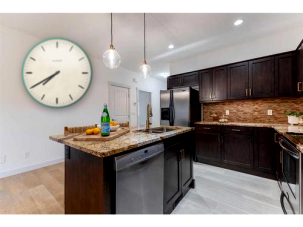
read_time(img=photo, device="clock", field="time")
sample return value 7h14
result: 7h40
